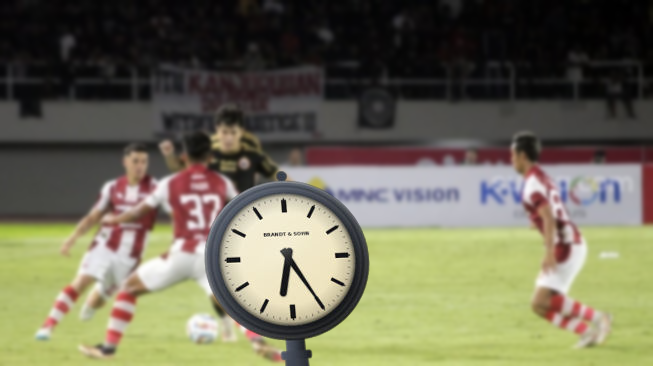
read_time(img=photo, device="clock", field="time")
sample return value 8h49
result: 6h25
